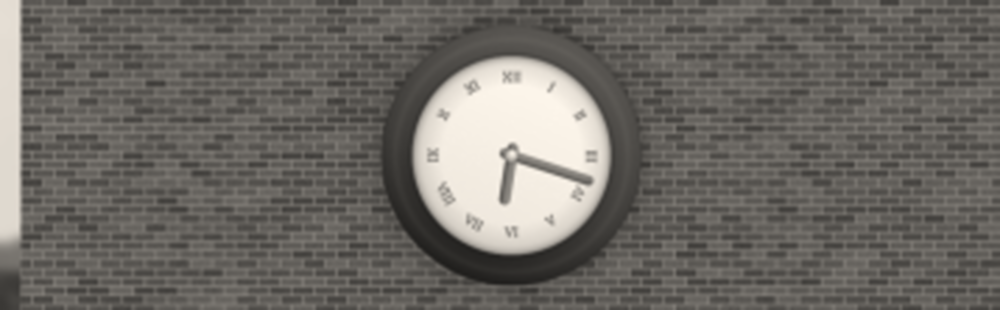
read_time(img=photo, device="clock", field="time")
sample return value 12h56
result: 6h18
